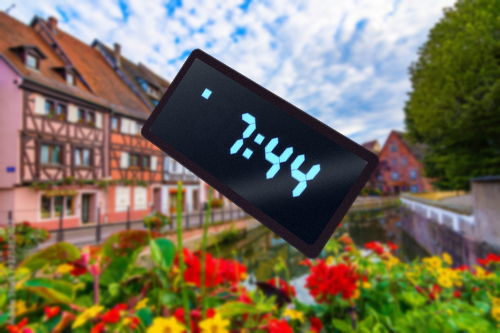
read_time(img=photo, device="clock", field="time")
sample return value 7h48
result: 7h44
